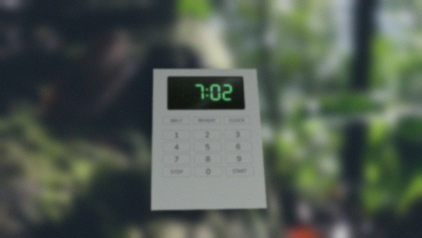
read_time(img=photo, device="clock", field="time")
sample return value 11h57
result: 7h02
